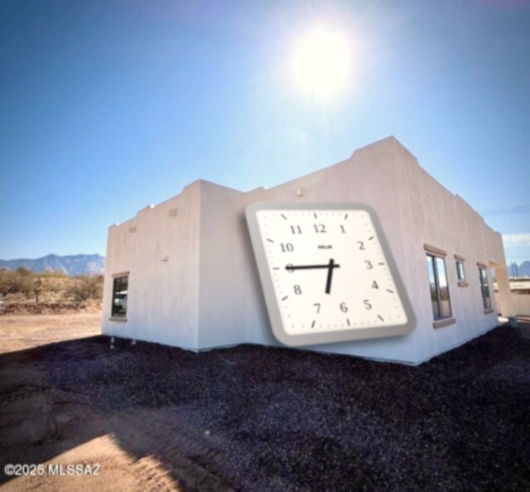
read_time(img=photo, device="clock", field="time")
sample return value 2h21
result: 6h45
